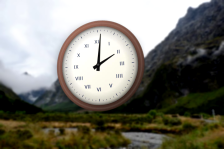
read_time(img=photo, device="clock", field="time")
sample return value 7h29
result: 2h01
